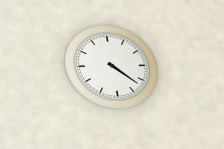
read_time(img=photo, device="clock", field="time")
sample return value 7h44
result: 4h22
